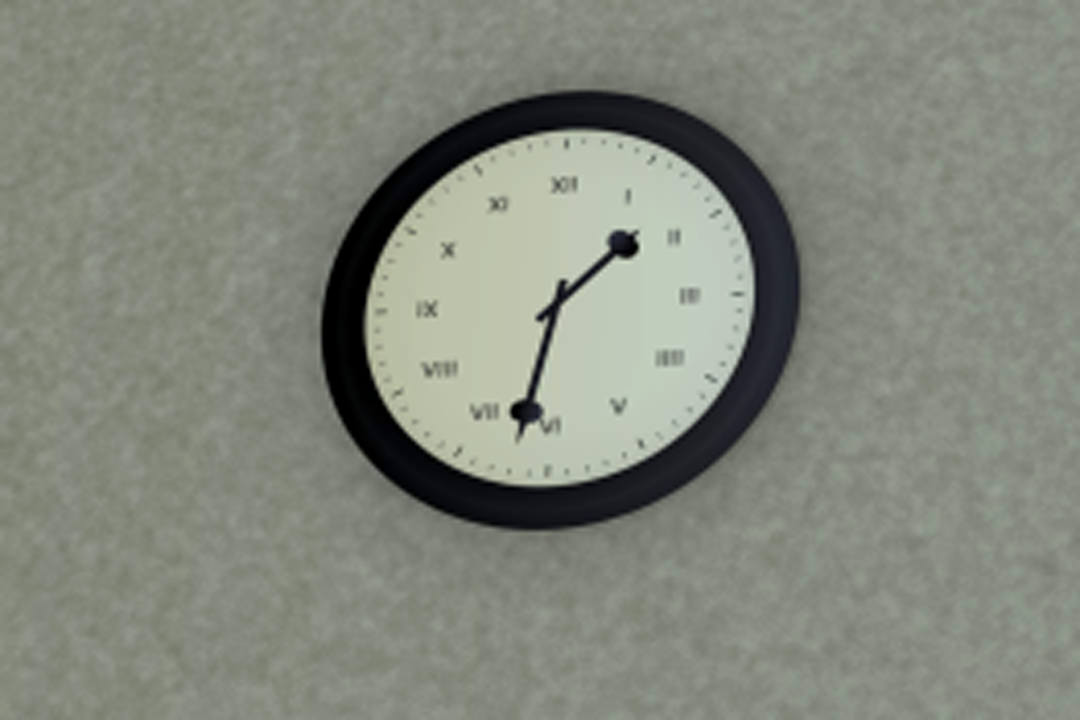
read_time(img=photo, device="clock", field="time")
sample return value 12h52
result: 1h32
